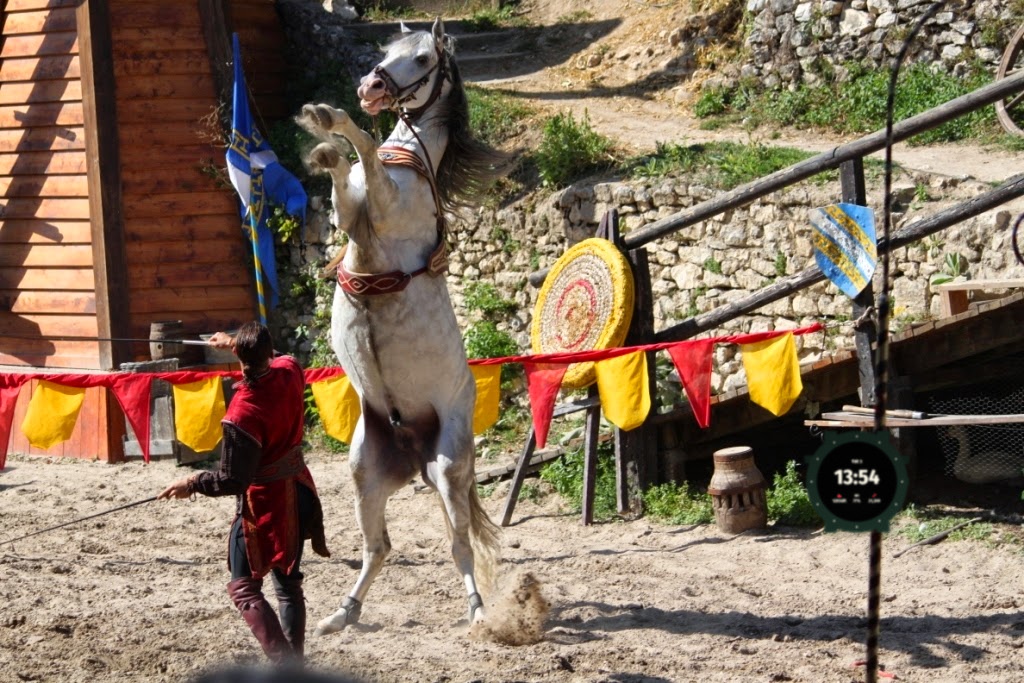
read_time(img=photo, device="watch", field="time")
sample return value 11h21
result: 13h54
